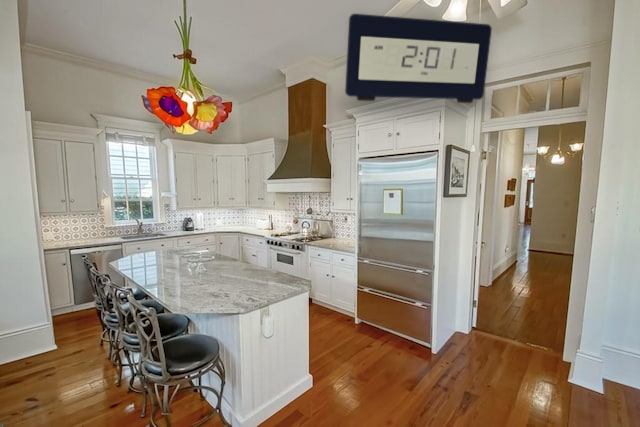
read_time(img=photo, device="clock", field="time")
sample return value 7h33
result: 2h01
